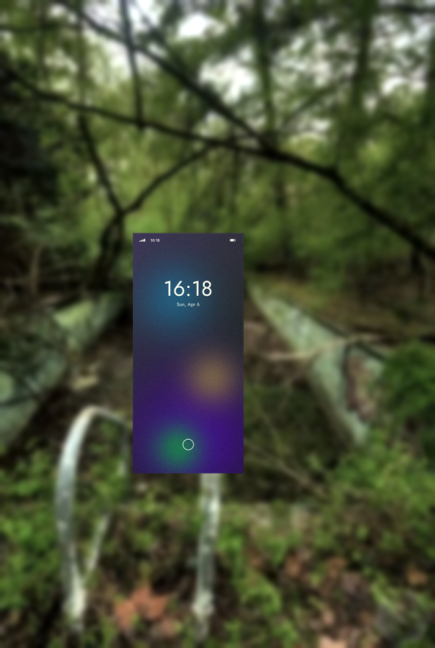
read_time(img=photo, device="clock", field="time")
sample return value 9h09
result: 16h18
